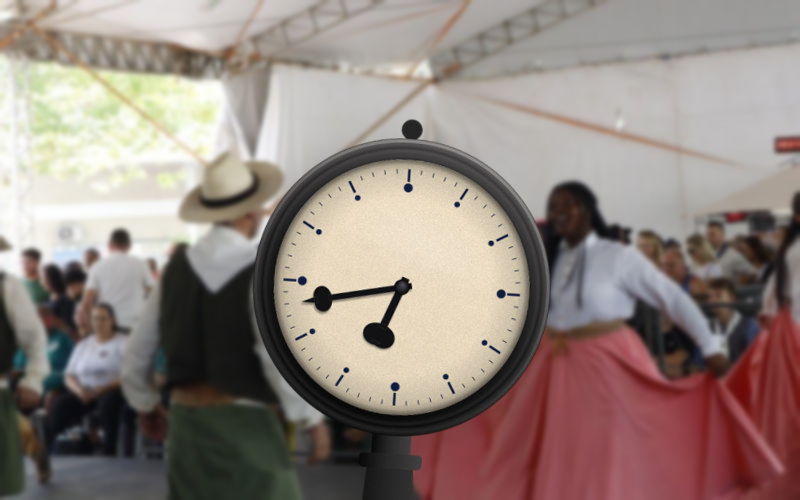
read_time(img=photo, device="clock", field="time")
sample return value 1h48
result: 6h43
